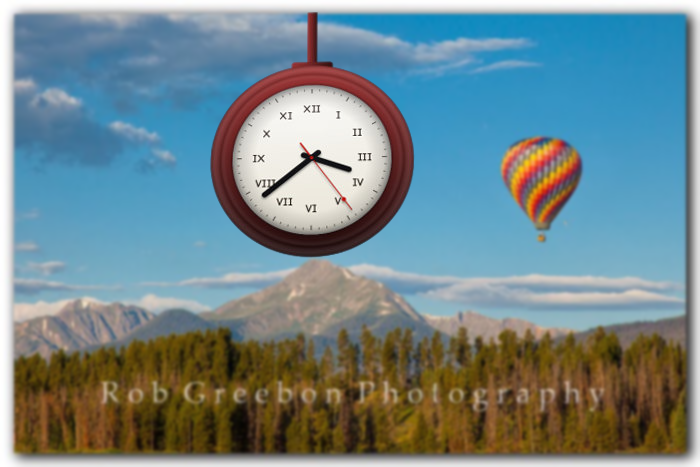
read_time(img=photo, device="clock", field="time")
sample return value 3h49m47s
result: 3h38m24s
